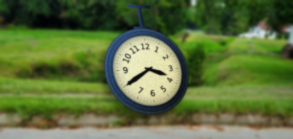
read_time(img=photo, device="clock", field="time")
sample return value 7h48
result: 3h40
